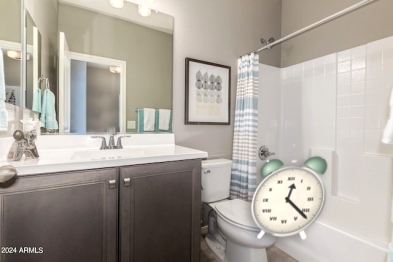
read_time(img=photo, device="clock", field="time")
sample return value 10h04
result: 12h22
